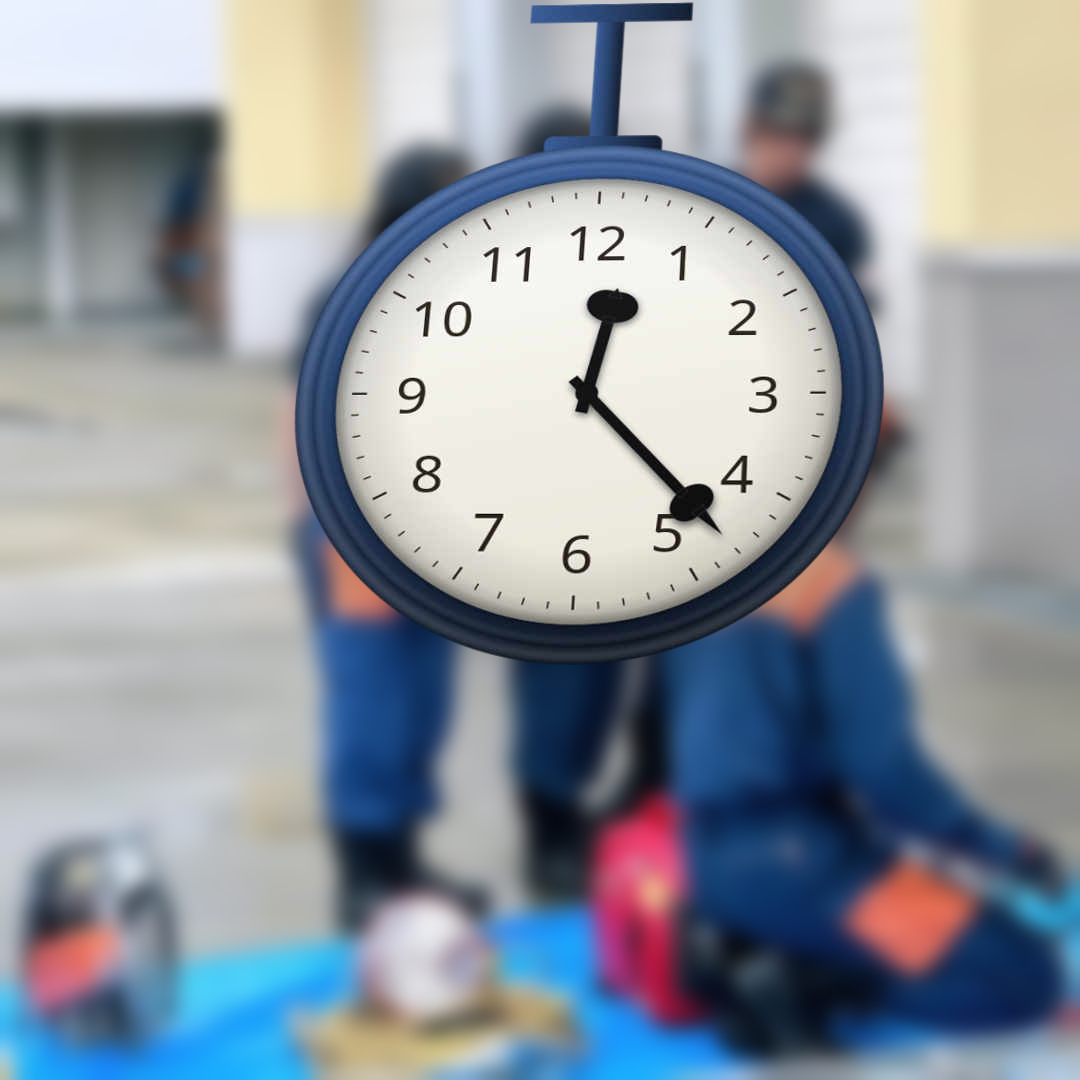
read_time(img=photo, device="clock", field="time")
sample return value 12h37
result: 12h23
